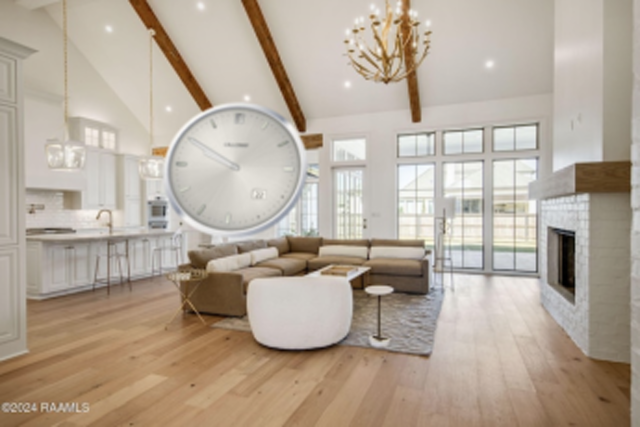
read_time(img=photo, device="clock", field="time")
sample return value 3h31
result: 9h50
